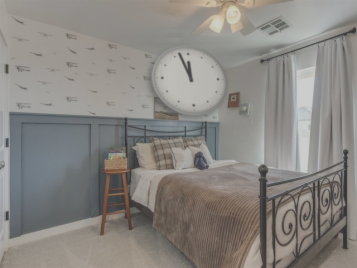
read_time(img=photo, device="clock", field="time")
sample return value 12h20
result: 11h57
